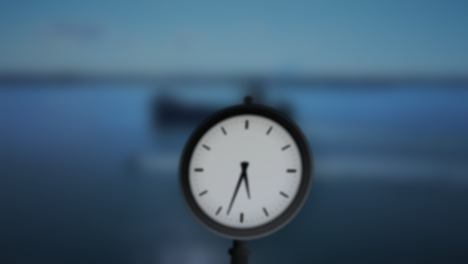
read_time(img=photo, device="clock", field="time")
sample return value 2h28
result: 5h33
